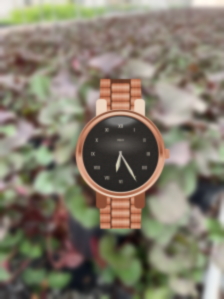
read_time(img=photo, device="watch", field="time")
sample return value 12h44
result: 6h25
